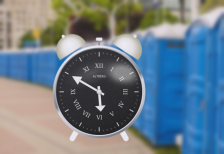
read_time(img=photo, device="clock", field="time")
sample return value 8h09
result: 5h50
